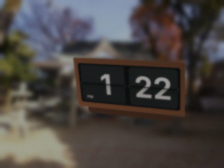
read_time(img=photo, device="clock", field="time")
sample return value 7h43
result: 1h22
